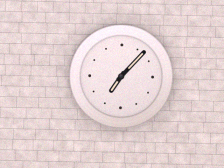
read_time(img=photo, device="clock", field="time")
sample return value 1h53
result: 7h07
